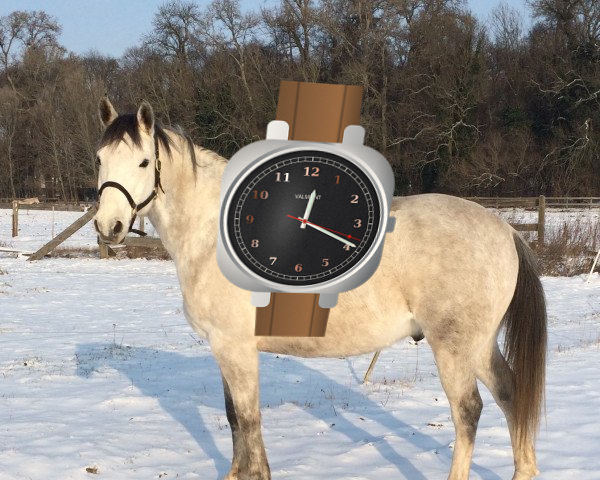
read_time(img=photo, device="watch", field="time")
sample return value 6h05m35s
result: 12h19m18s
